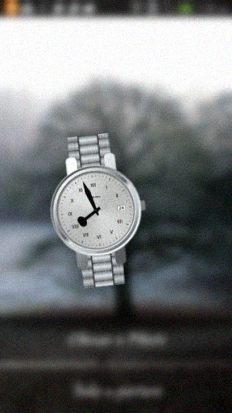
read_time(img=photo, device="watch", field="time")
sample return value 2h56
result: 7h57
